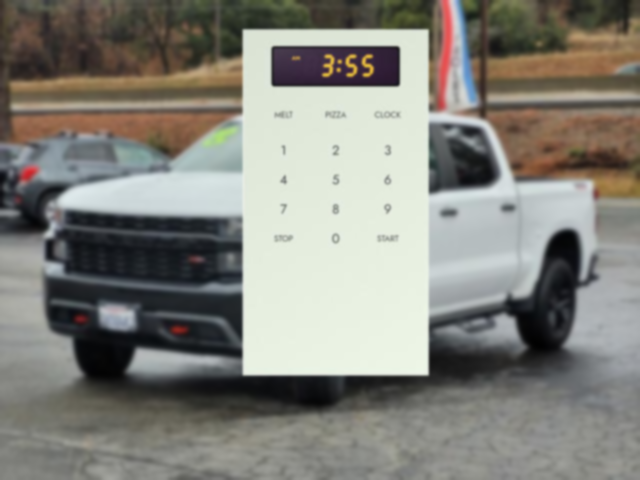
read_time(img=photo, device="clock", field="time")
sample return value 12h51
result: 3h55
